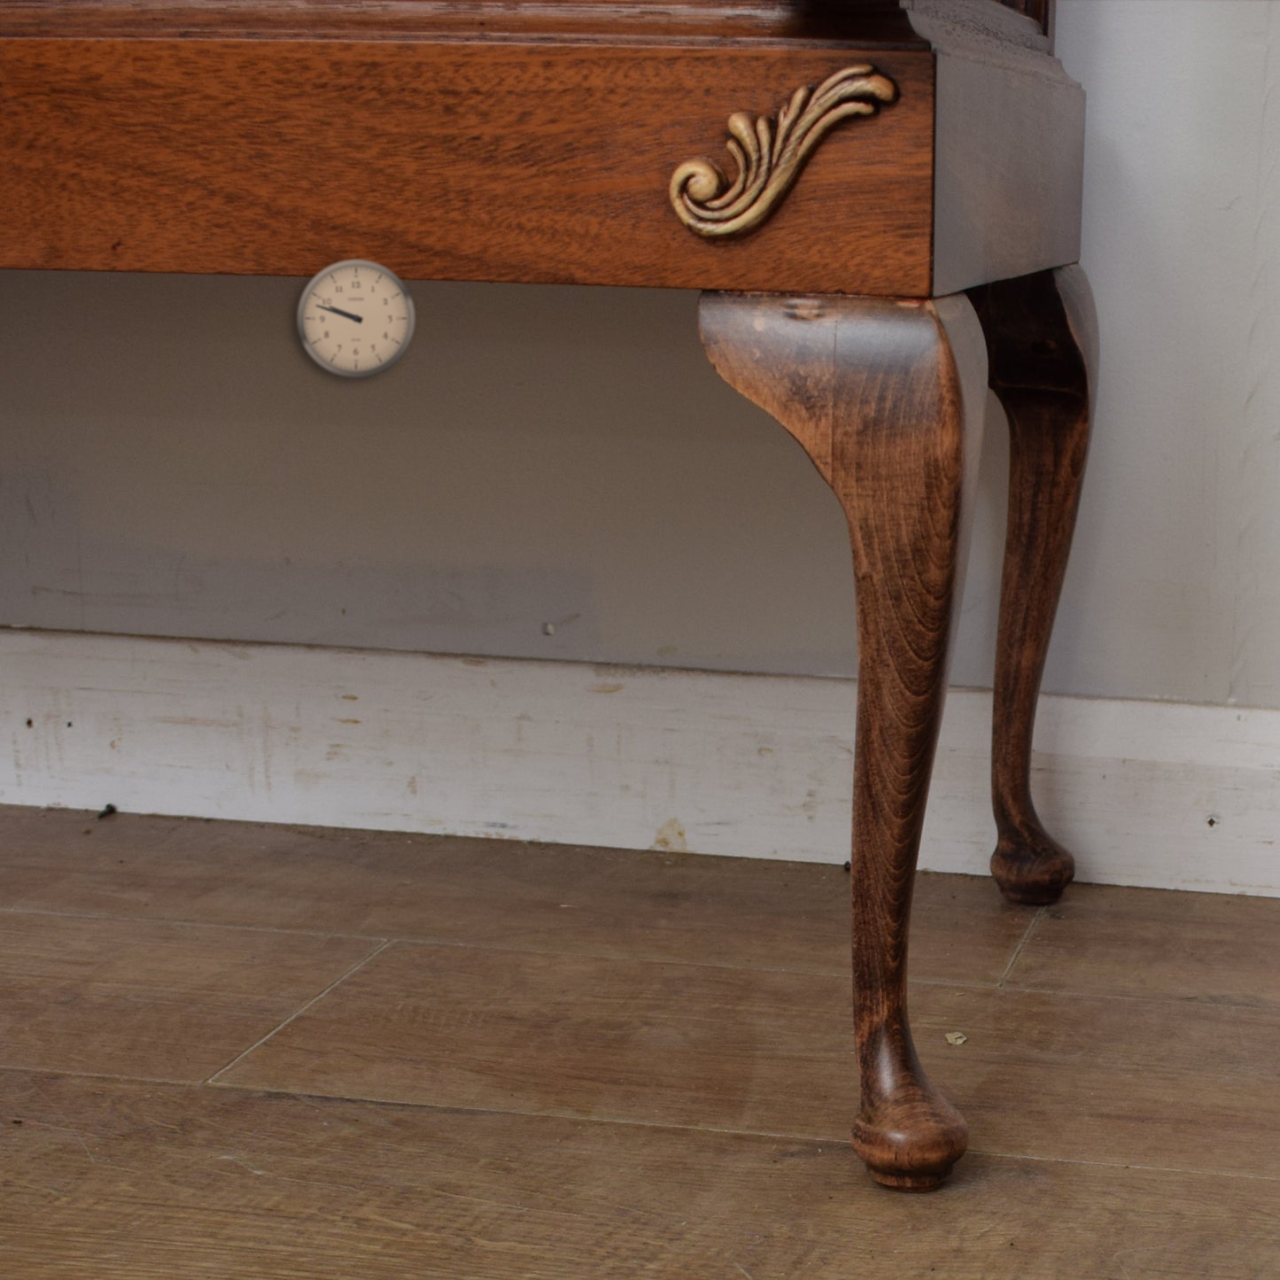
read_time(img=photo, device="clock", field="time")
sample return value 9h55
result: 9h48
